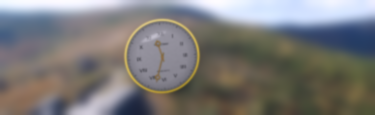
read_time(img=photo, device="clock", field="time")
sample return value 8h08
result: 11h33
